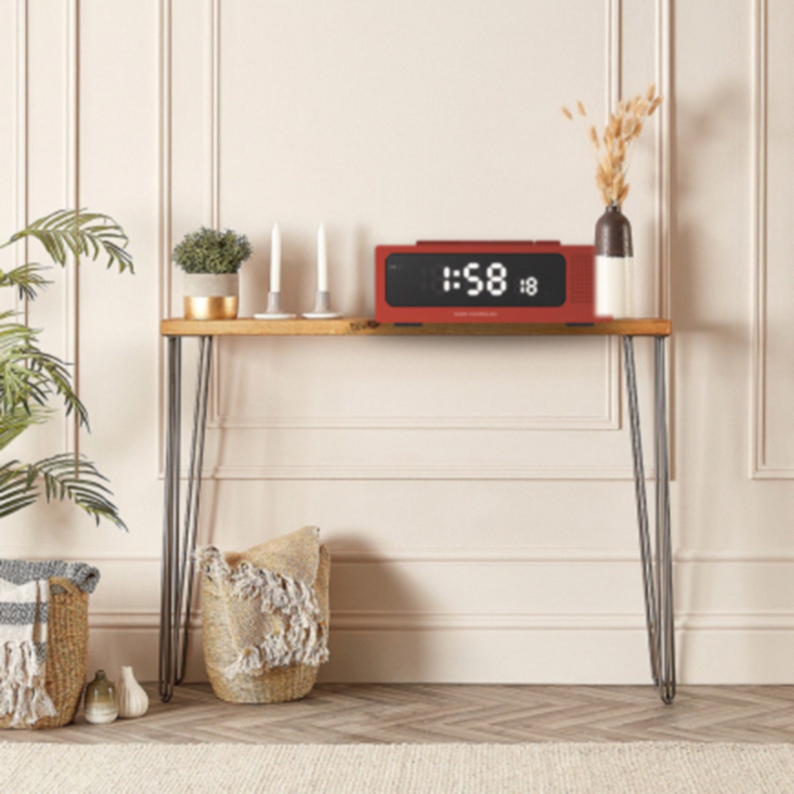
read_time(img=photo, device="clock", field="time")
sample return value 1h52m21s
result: 1h58m18s
